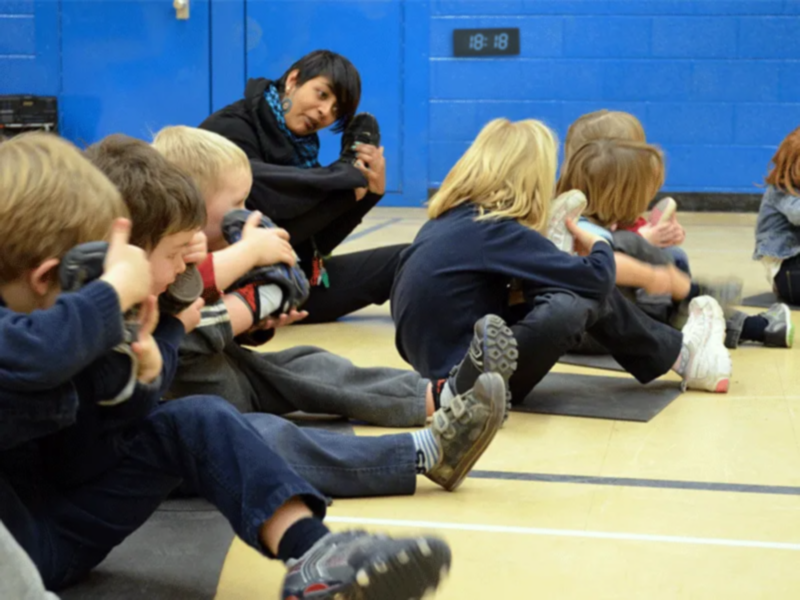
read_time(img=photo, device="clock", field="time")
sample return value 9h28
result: 18h18
